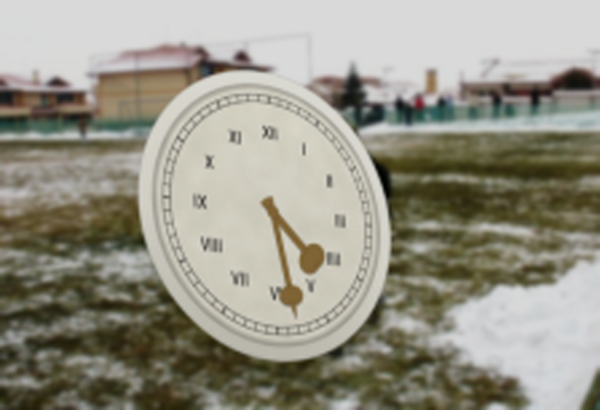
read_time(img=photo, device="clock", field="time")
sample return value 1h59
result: 4h28
